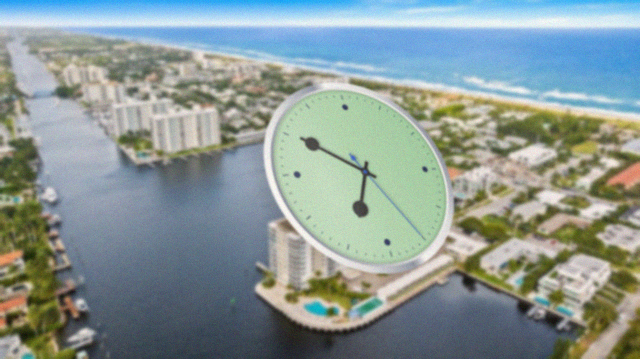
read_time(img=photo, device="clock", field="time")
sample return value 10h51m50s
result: 6h50m25s
